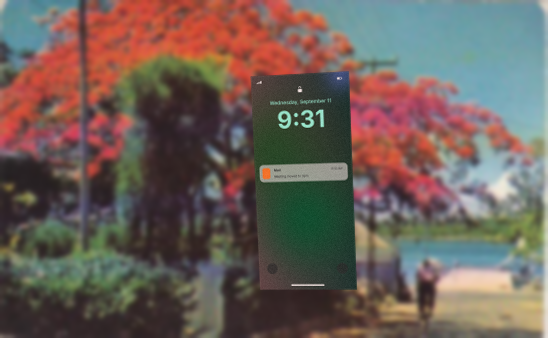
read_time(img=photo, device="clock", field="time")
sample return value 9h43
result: 9h31
